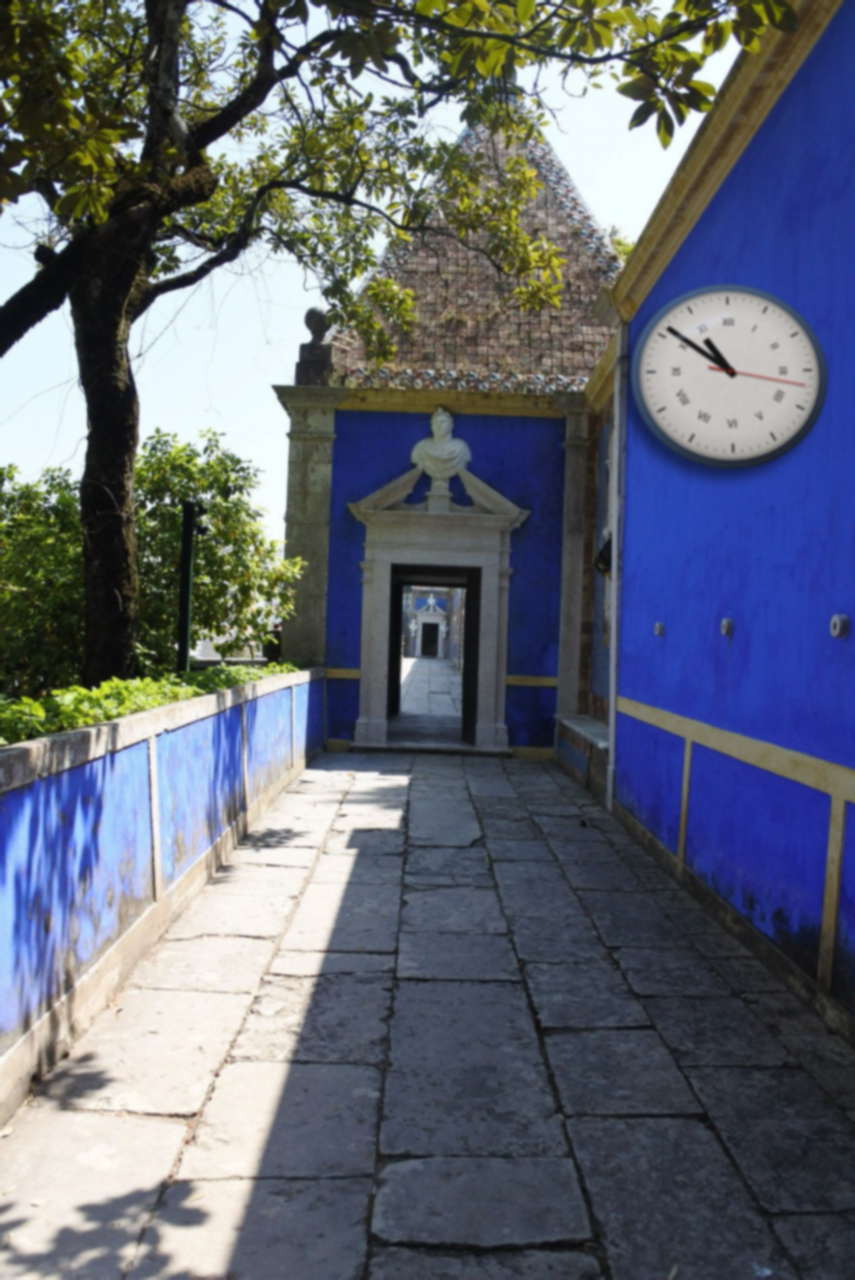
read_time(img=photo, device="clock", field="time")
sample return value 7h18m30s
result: 10h51m17s
